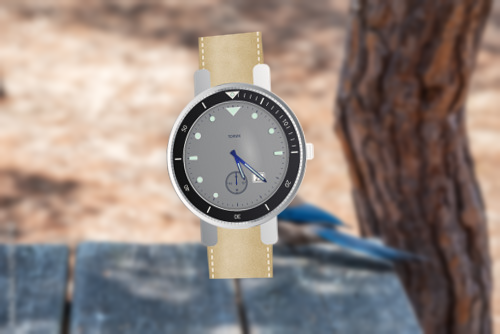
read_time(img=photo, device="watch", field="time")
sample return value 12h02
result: 5h22
